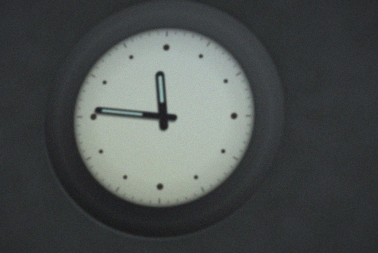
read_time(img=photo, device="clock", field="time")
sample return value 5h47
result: 11h46
